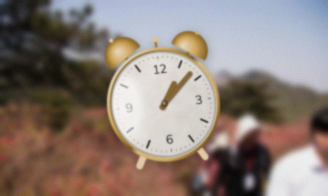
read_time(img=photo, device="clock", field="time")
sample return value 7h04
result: 1h08
